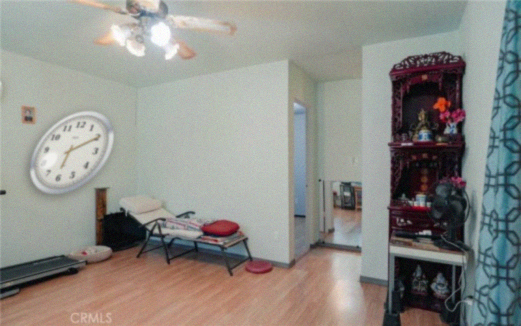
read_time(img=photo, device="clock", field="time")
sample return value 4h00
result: 6h10
